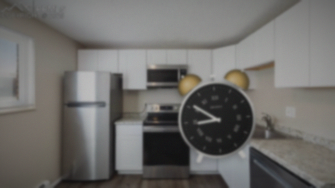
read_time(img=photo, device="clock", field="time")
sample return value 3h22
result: 8h51
